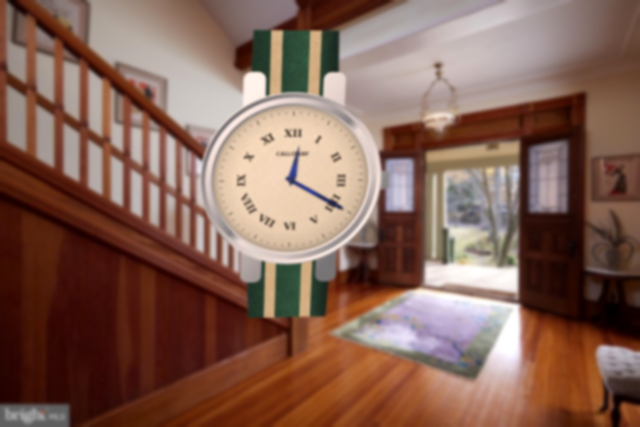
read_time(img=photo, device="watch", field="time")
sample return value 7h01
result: 12h20
